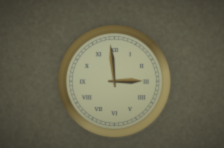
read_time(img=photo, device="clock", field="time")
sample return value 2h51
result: 2h59
